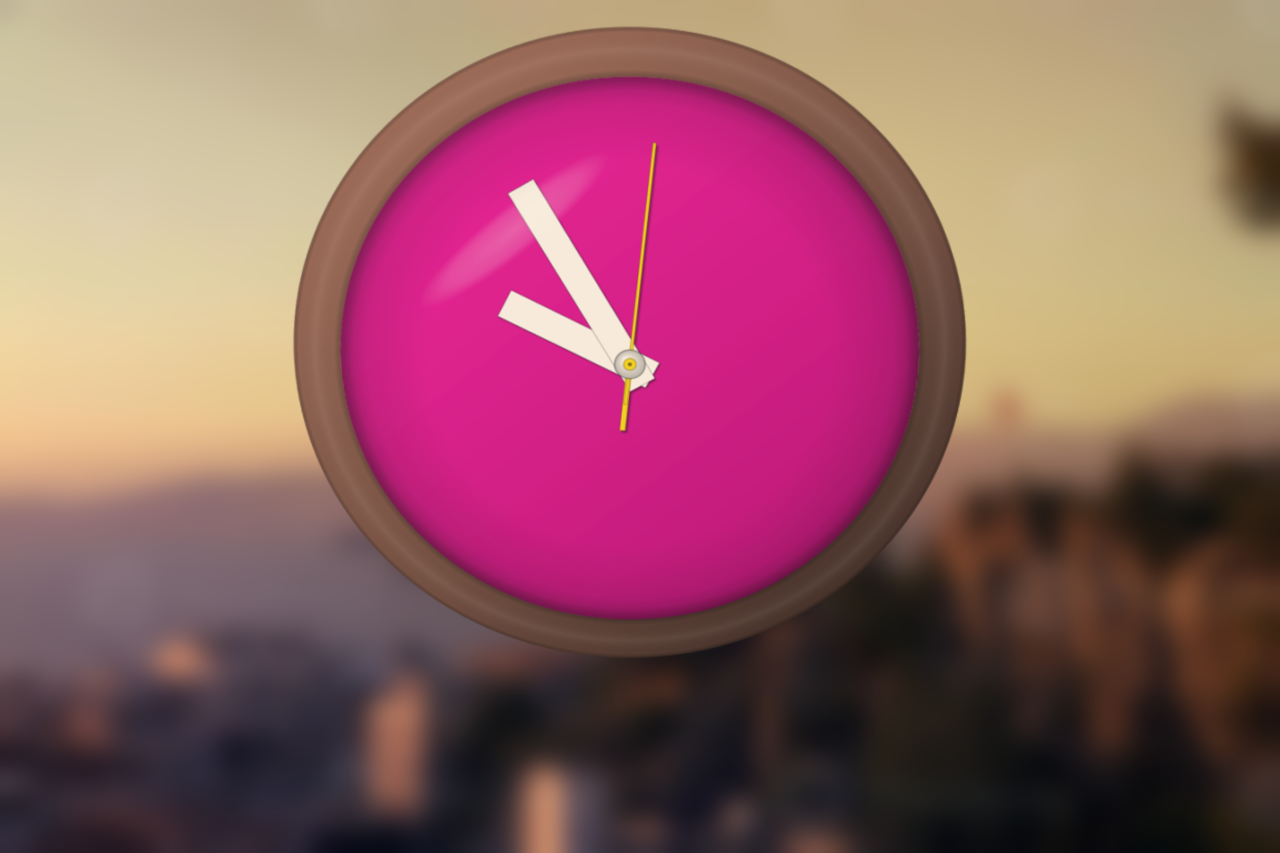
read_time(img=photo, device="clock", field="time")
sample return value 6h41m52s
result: 9h55m01s
